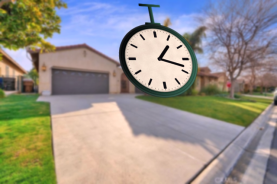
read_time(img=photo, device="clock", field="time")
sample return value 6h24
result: 1h18
